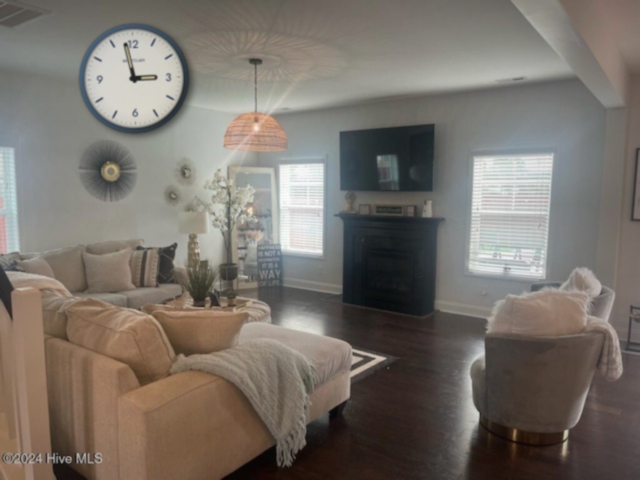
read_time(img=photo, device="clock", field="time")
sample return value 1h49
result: 2h58
